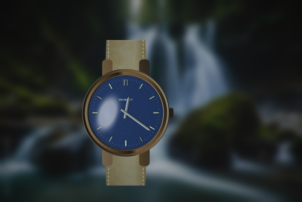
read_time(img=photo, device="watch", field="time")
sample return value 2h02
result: 12h21
